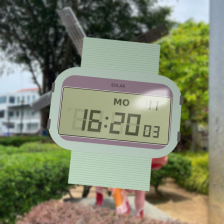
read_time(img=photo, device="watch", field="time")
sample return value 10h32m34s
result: 16h20m03s
